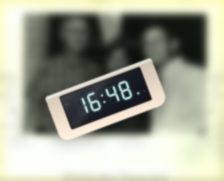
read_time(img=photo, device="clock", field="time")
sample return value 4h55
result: 16h48
